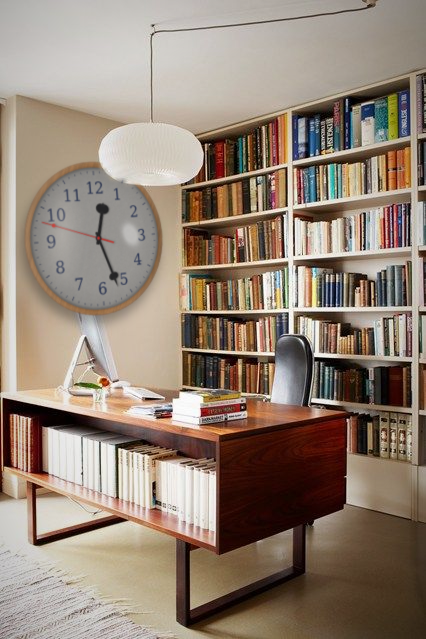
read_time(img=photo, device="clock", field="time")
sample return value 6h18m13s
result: 12h26m48s
